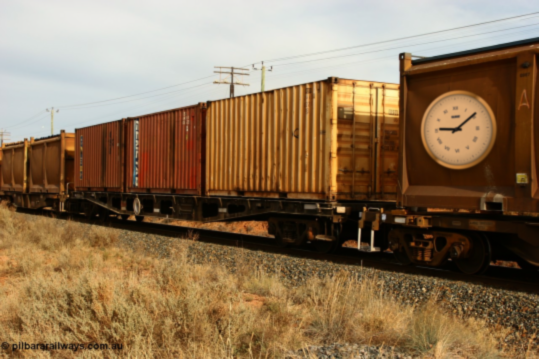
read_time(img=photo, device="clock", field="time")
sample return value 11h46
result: 9h09
